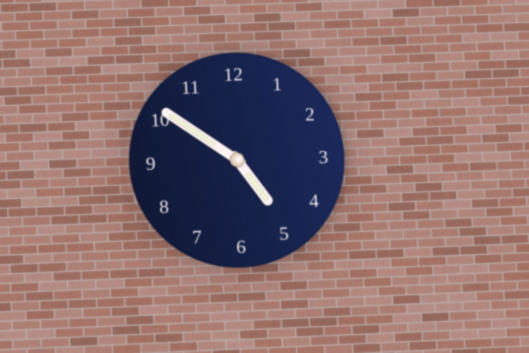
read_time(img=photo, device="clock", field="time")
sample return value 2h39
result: 4h51
